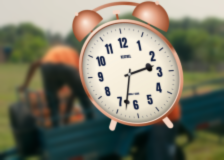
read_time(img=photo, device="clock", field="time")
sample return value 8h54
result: 2h33
